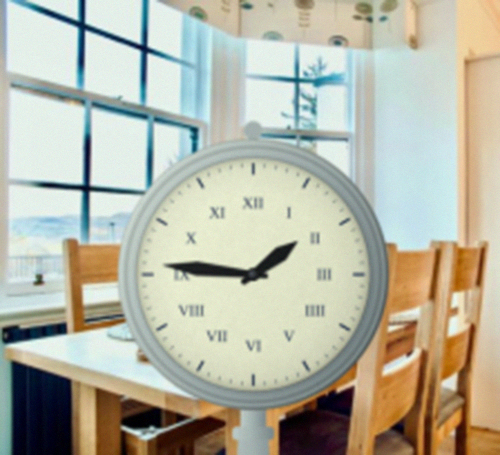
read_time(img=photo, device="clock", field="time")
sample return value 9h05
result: 1h46
